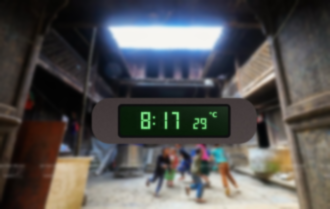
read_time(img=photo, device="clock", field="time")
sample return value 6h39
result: 8h17
